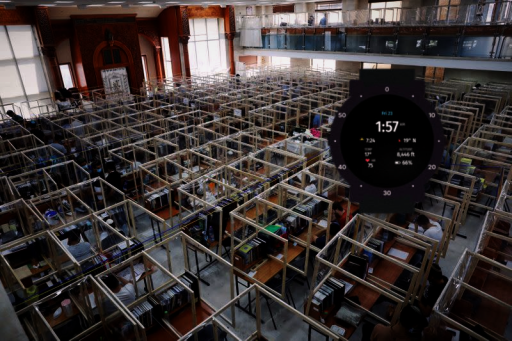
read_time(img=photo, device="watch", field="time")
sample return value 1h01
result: 1h57
